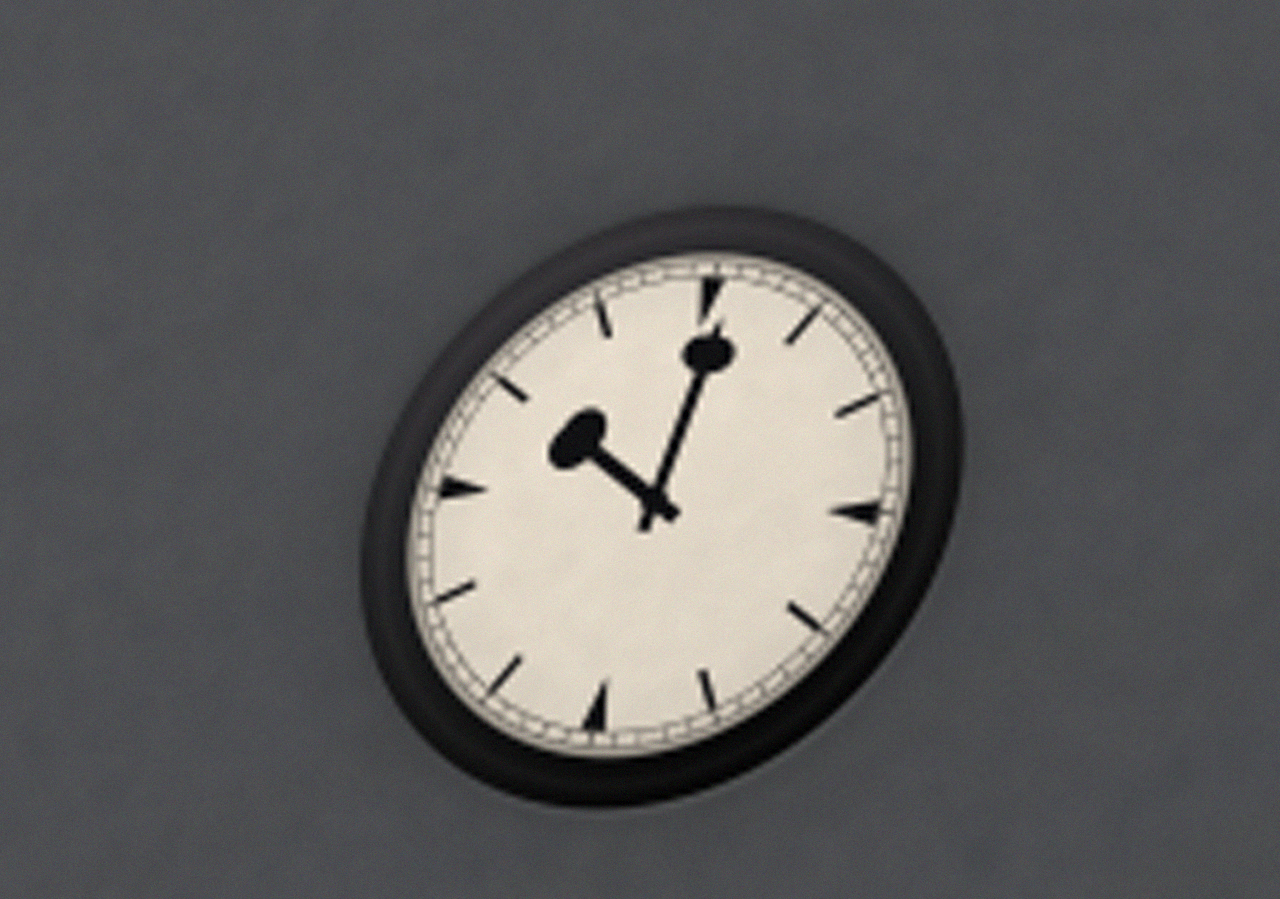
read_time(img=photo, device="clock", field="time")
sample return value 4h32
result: 10h01
